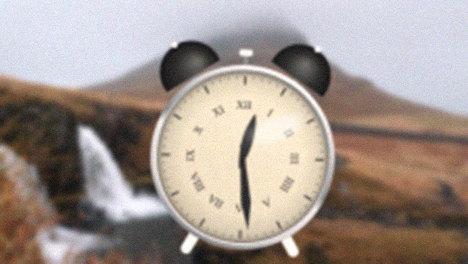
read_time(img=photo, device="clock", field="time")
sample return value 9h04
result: 12h29
